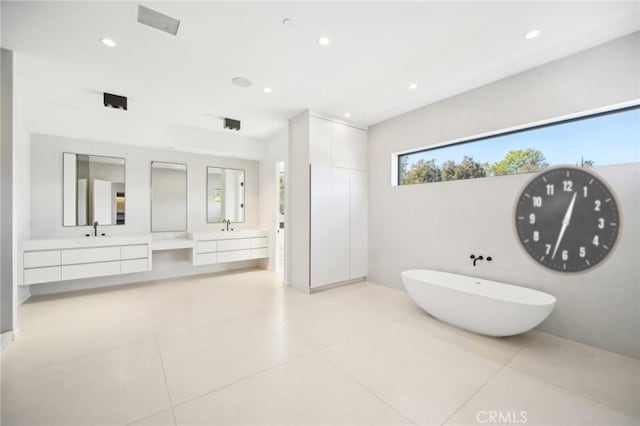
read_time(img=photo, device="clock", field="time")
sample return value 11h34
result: 12h33
